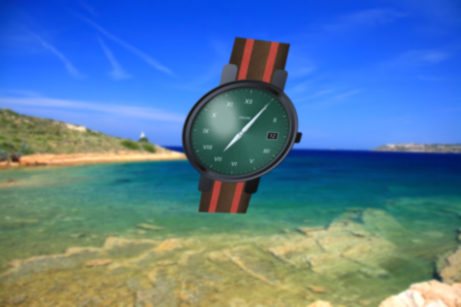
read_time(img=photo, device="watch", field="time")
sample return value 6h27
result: 7h05
